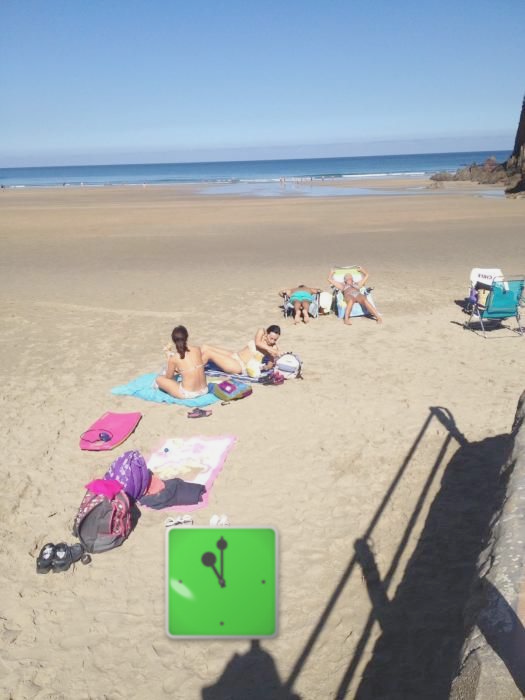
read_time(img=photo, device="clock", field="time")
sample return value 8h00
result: 11h00
